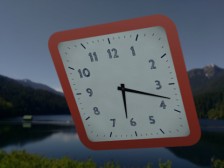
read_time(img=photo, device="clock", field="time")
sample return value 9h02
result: 6h18
